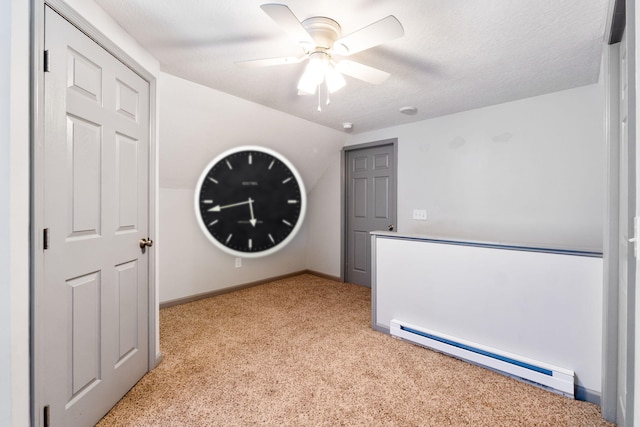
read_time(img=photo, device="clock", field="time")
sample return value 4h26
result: 5h43
